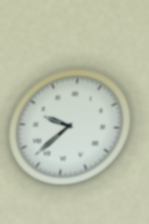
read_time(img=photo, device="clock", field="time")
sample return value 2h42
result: 9h37
